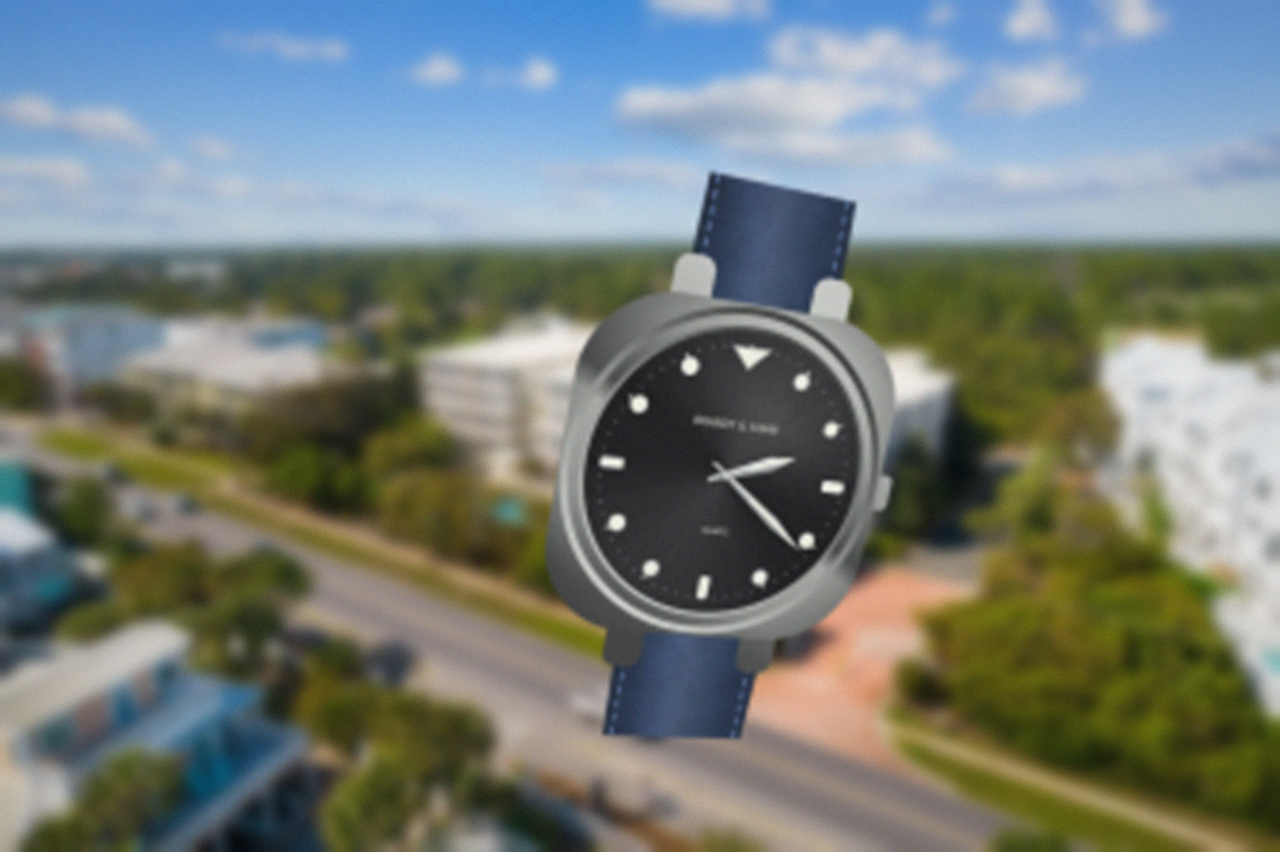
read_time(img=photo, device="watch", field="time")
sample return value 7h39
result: 2h21
